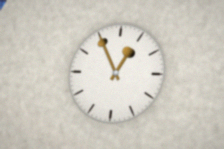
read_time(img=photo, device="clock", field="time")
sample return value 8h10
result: 12h55
